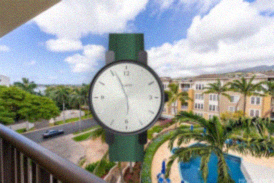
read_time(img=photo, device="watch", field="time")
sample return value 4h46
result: 5h56
